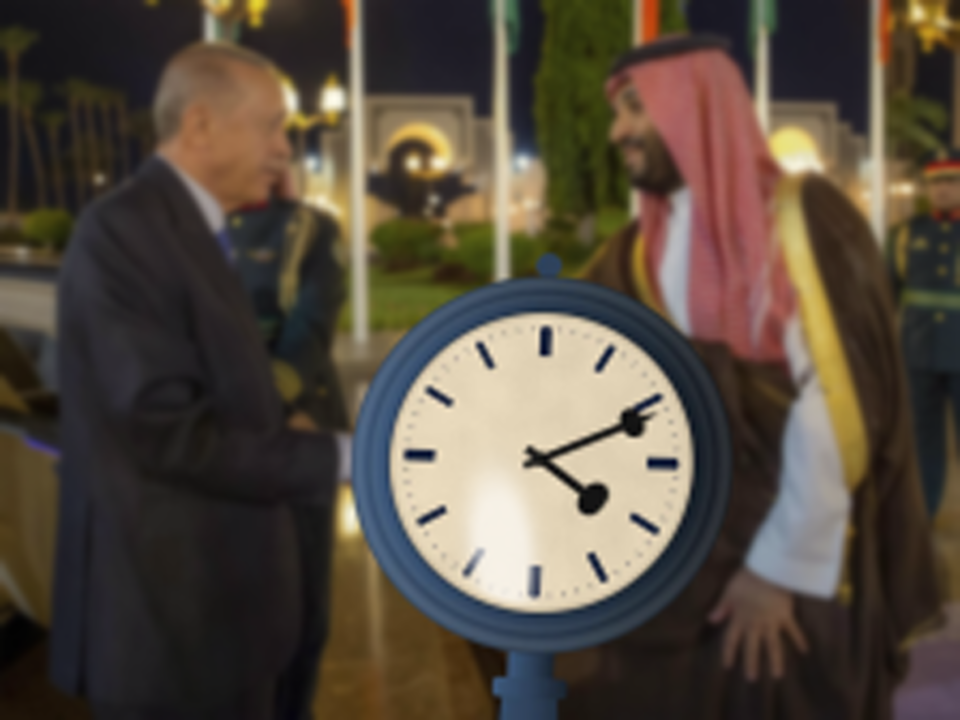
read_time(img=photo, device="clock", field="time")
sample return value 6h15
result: 4h11
